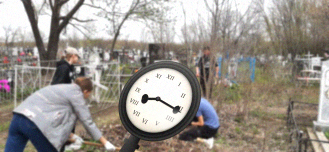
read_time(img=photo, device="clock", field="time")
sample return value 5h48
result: 8h16
